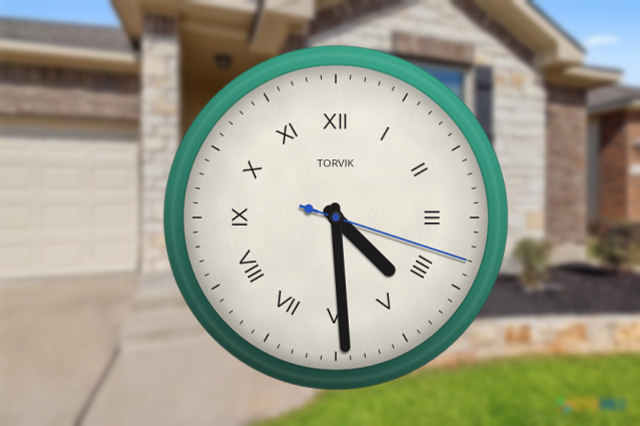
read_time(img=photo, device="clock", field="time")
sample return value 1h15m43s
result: 4h29m18s
